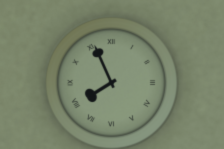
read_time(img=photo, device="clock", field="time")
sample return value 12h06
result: 7h56
